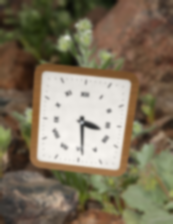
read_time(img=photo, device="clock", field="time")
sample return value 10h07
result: 3h29
